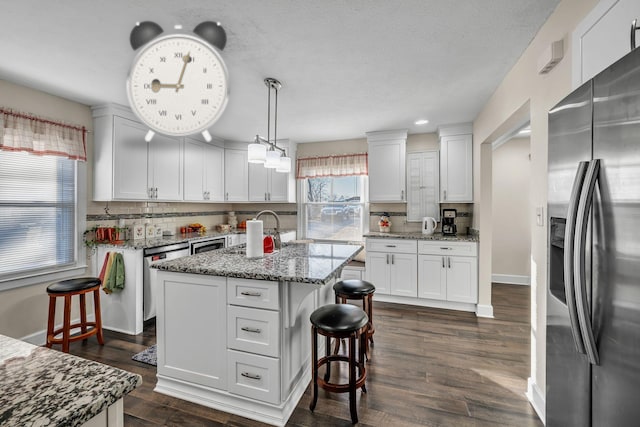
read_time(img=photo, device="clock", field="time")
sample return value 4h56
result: 9h03
